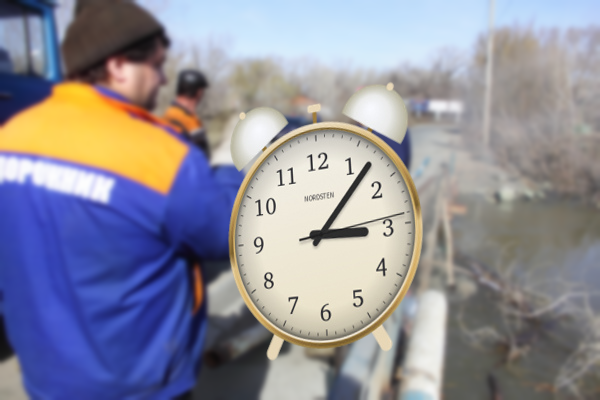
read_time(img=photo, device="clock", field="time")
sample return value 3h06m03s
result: 3h07m14s
